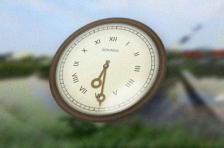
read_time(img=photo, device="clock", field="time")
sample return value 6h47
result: 6h29
